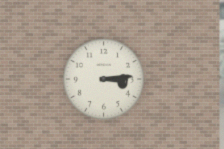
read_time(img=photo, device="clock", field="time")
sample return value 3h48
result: 3h14
